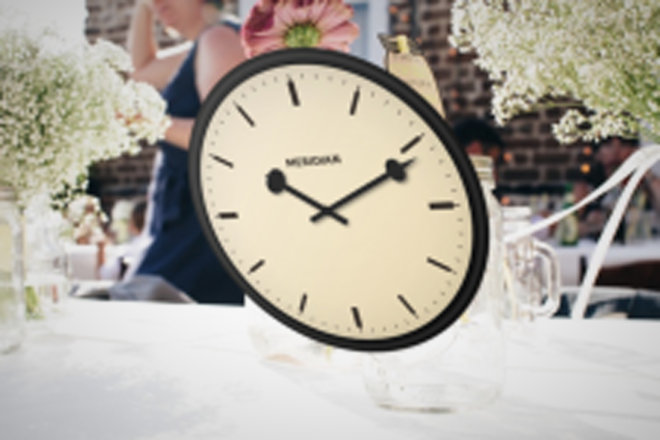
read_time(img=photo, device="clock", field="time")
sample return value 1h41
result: 10h11
